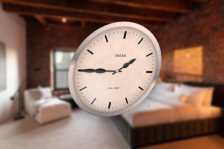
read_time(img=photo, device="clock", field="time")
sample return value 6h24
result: 1h45
